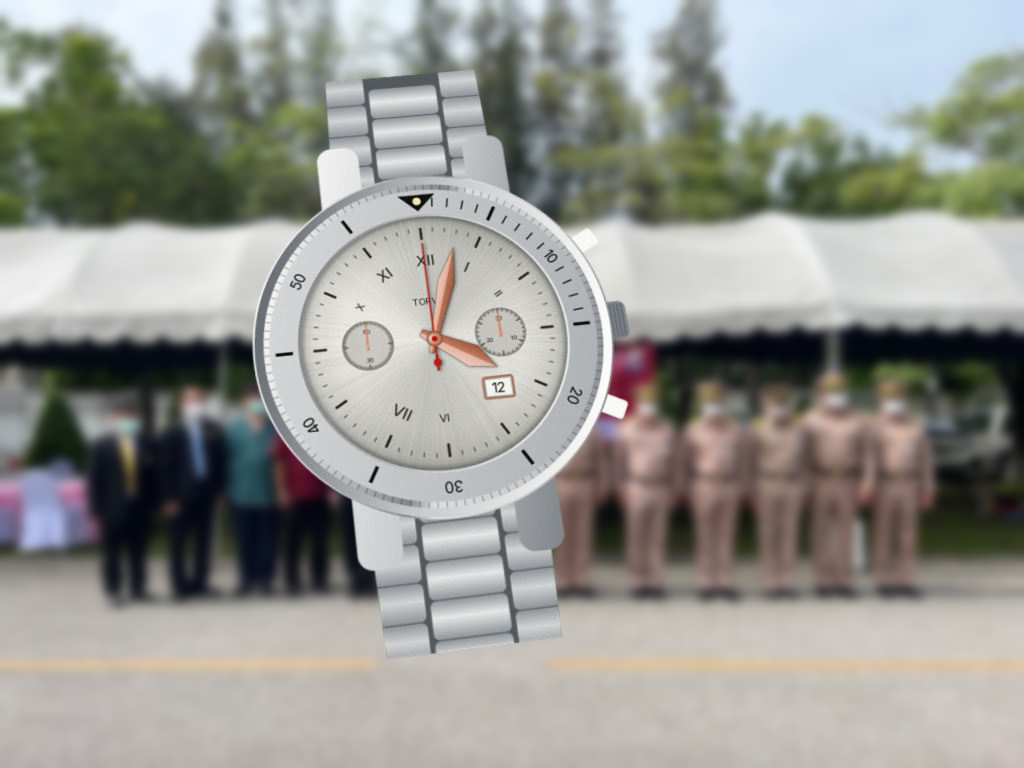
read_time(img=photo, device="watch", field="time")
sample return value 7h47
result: 4h03
